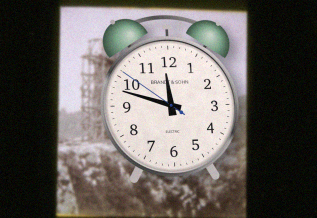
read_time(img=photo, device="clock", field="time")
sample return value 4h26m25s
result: 11h47m51s
